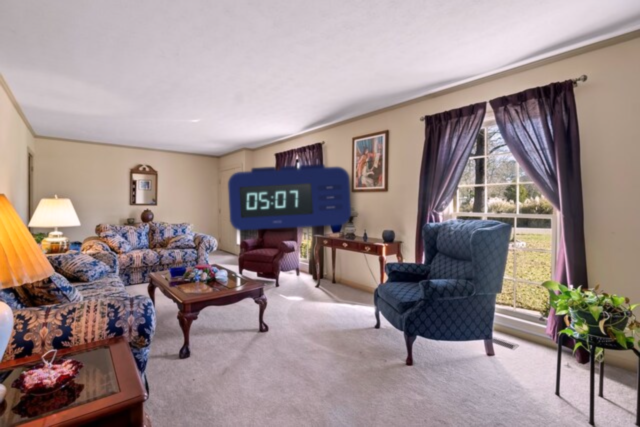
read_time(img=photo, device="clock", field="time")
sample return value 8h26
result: 5h07
